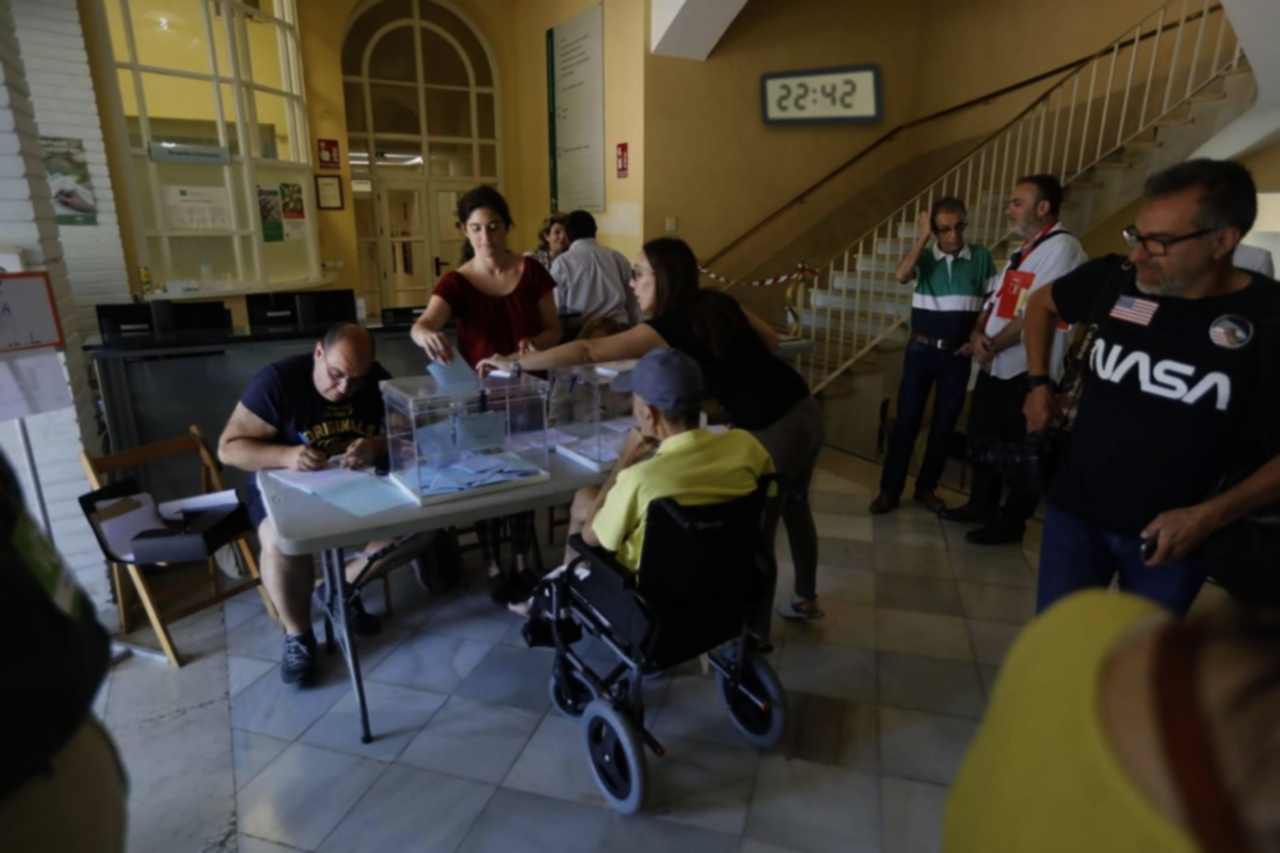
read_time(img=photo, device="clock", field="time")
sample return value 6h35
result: 22h42
